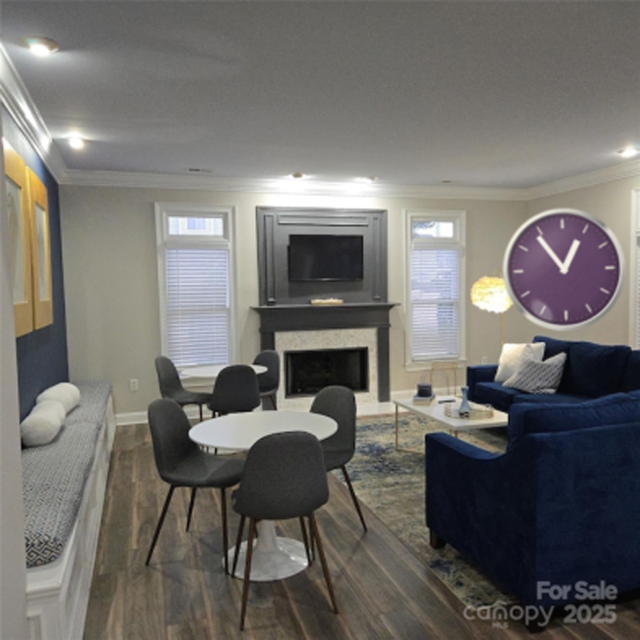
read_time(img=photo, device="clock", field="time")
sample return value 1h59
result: 12h54
